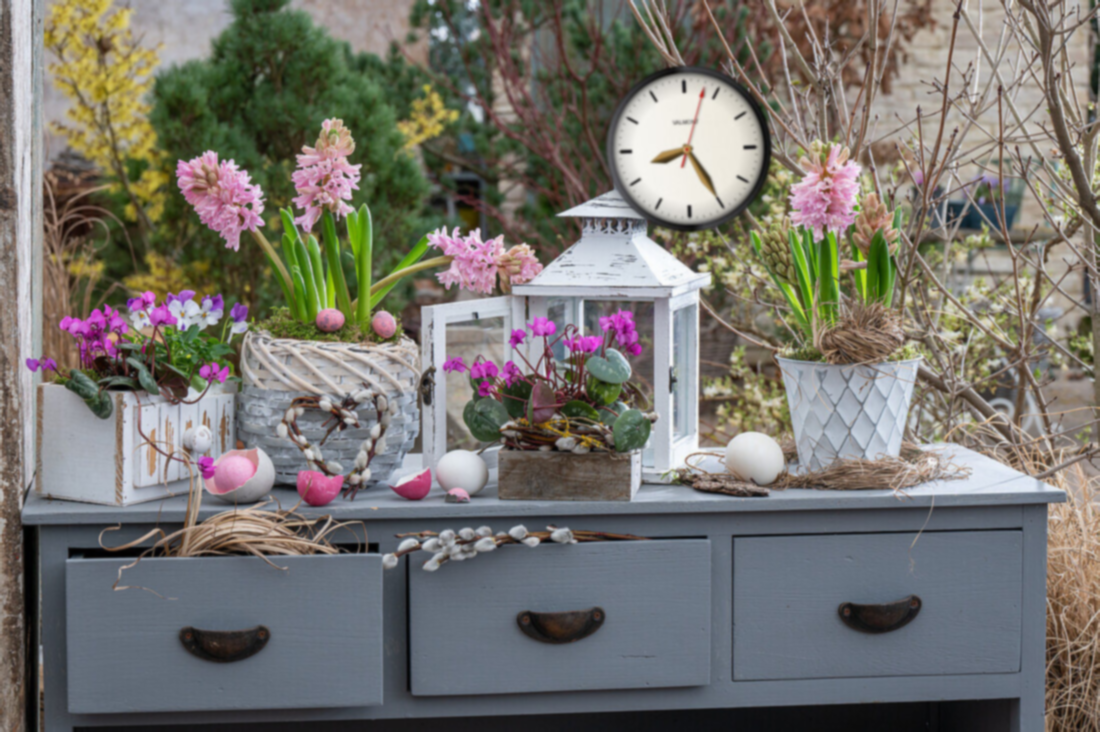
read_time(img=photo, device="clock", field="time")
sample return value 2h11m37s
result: 8h25m03s
